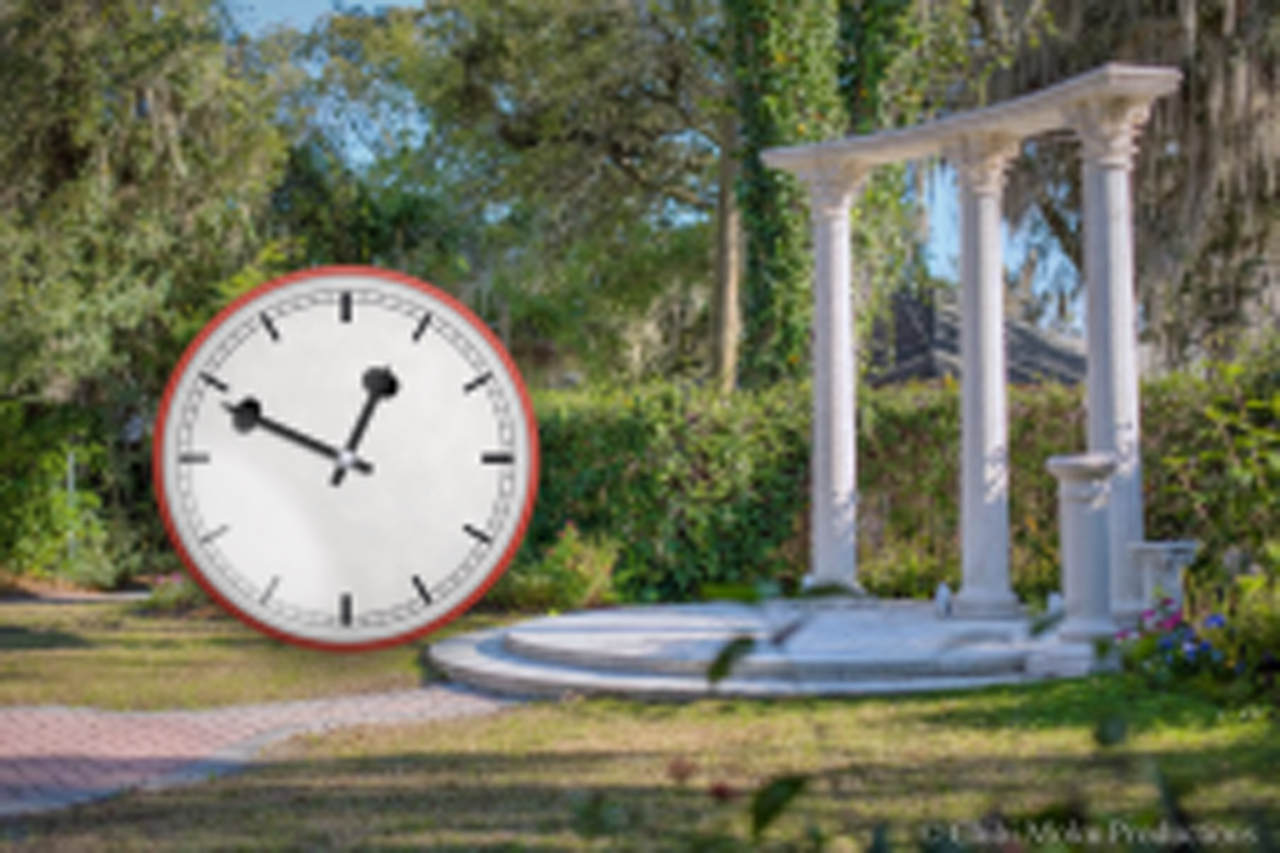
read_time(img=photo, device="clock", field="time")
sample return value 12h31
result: 12h49
